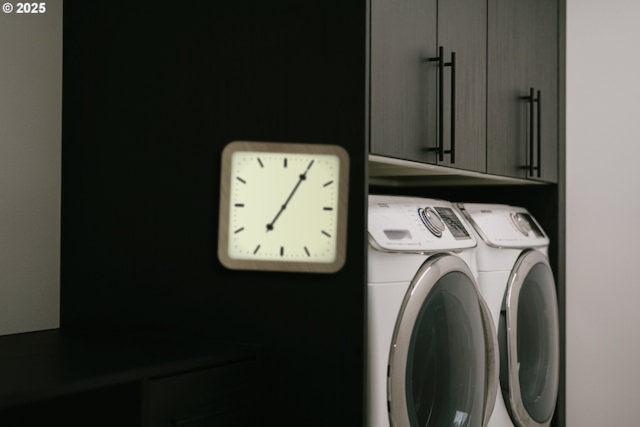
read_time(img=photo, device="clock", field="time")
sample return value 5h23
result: 7h05
